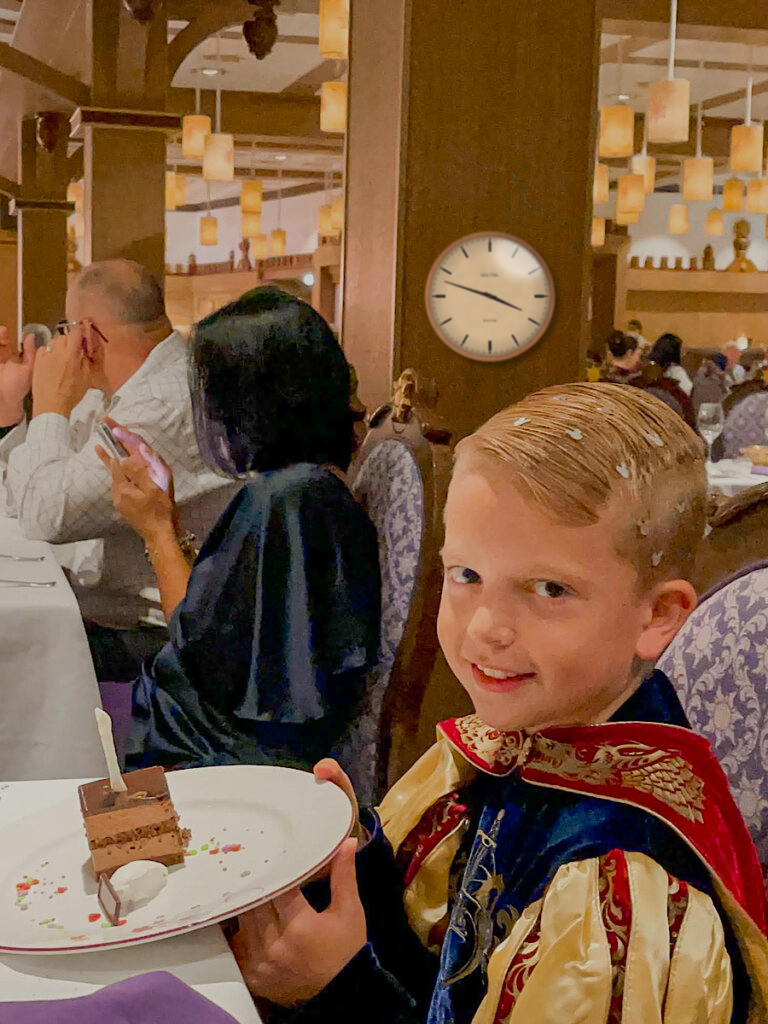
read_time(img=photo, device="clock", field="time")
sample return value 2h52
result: 3h48
